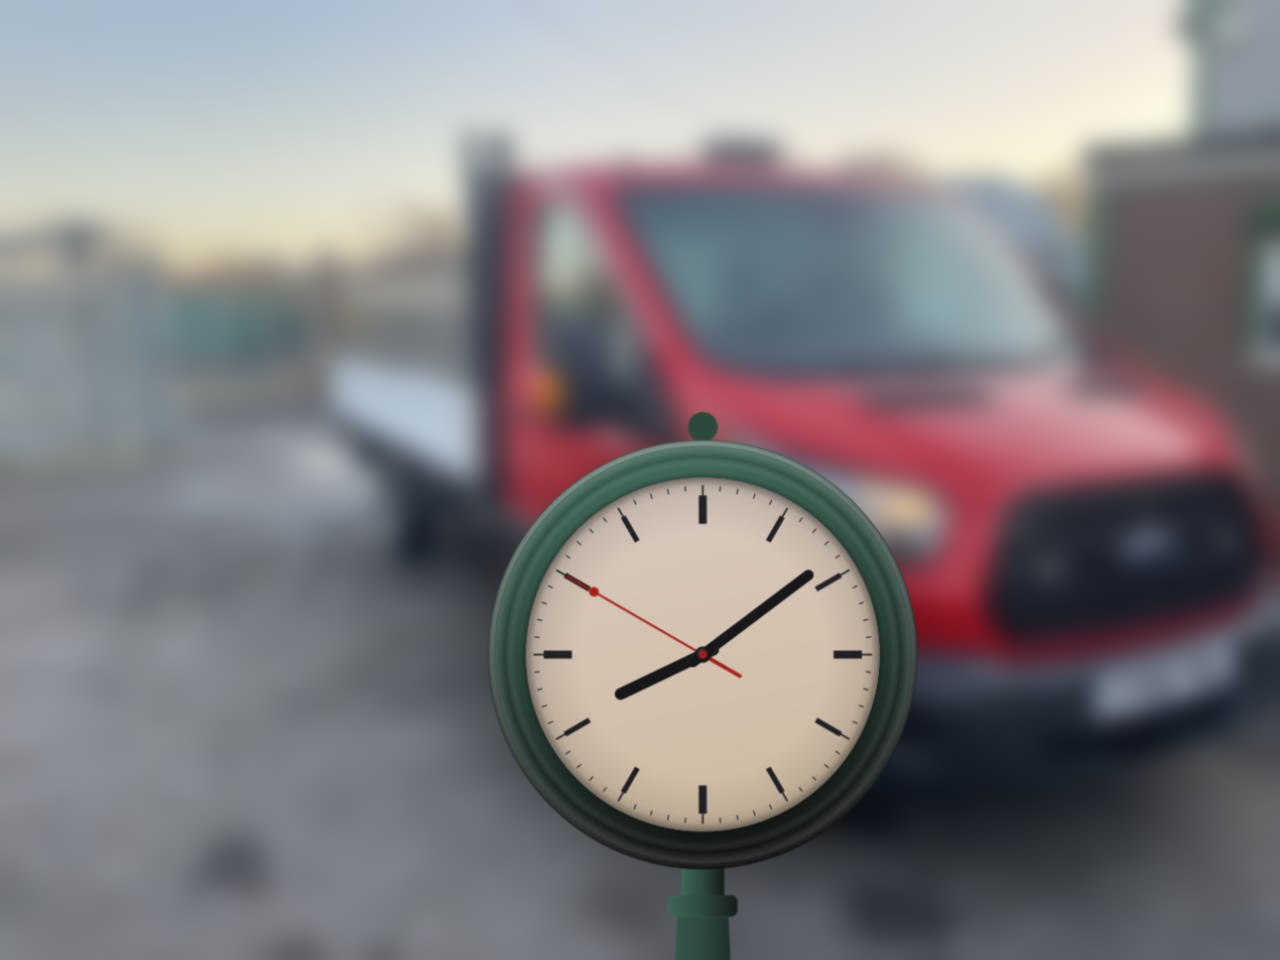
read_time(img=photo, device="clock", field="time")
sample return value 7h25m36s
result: 8h08m50s
